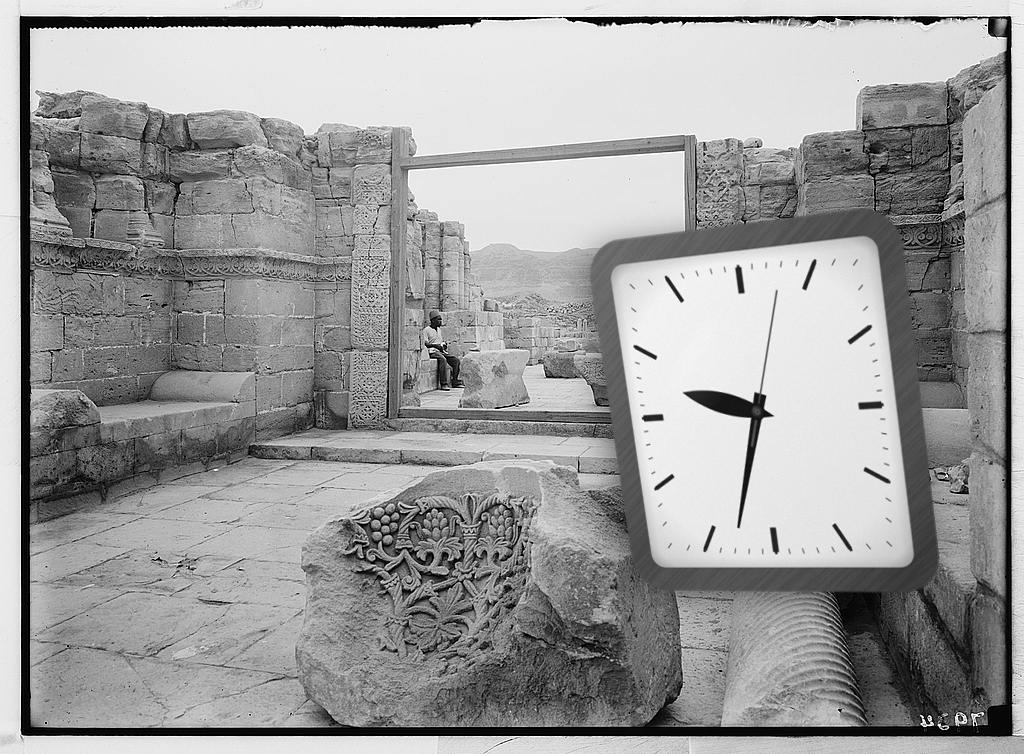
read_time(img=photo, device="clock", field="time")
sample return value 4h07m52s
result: 9h33m03s
